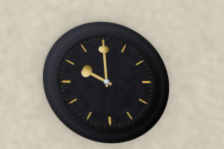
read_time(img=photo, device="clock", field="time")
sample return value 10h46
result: 10h00
